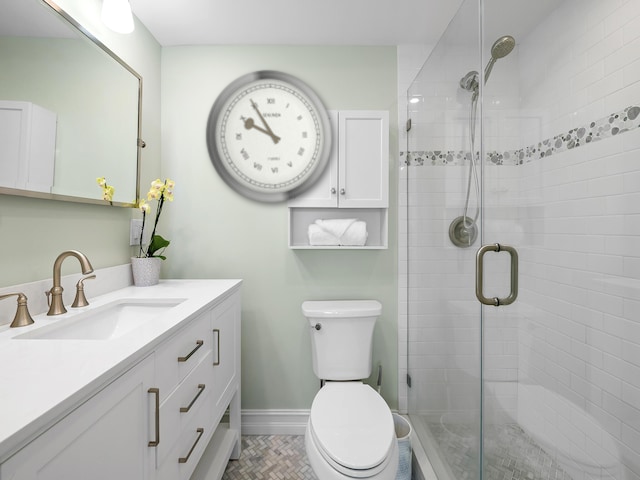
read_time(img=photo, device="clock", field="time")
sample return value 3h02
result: 9h55
